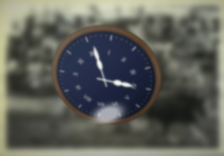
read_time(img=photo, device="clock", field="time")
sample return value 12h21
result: 4h01
